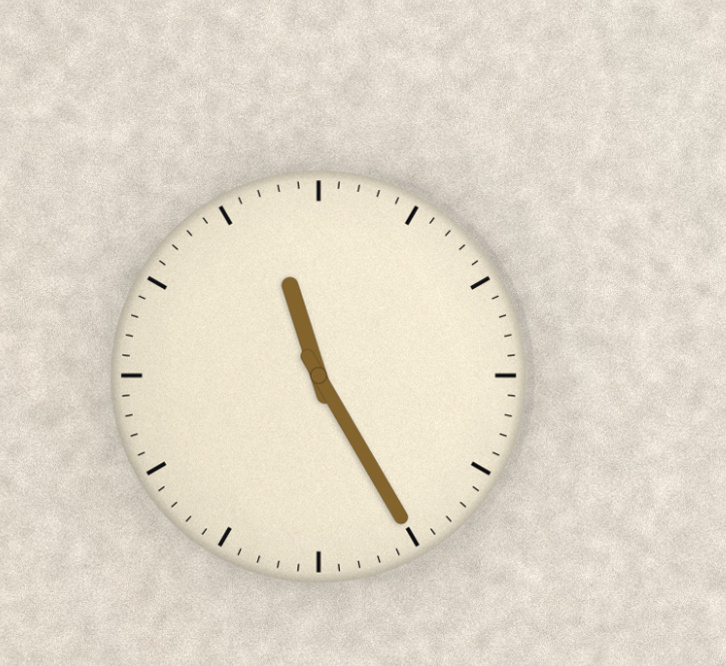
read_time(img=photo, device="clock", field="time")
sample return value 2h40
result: 11h25
